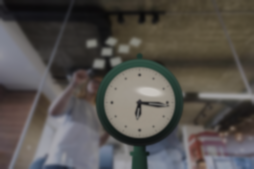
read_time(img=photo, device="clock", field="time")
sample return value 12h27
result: 6h16
